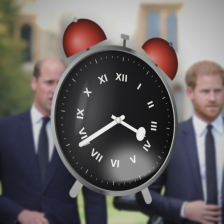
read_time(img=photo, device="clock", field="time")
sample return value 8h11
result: 3h39
